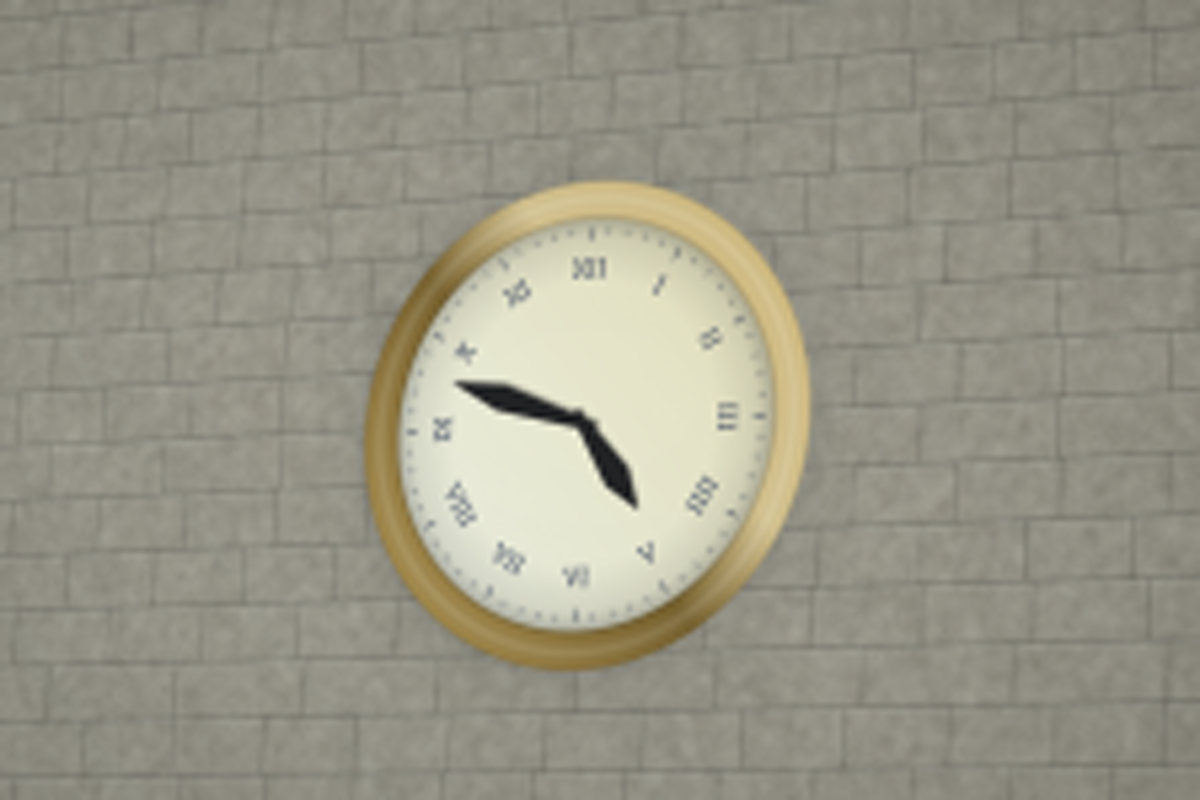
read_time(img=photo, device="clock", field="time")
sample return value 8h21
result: 4h48
